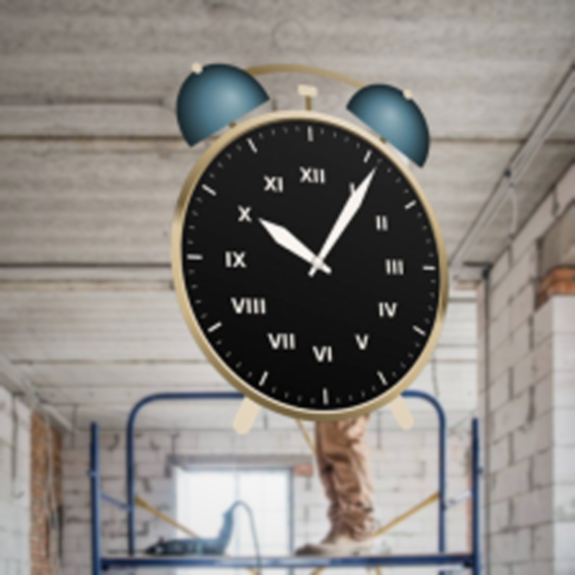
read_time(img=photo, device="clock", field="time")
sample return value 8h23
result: 10h06
